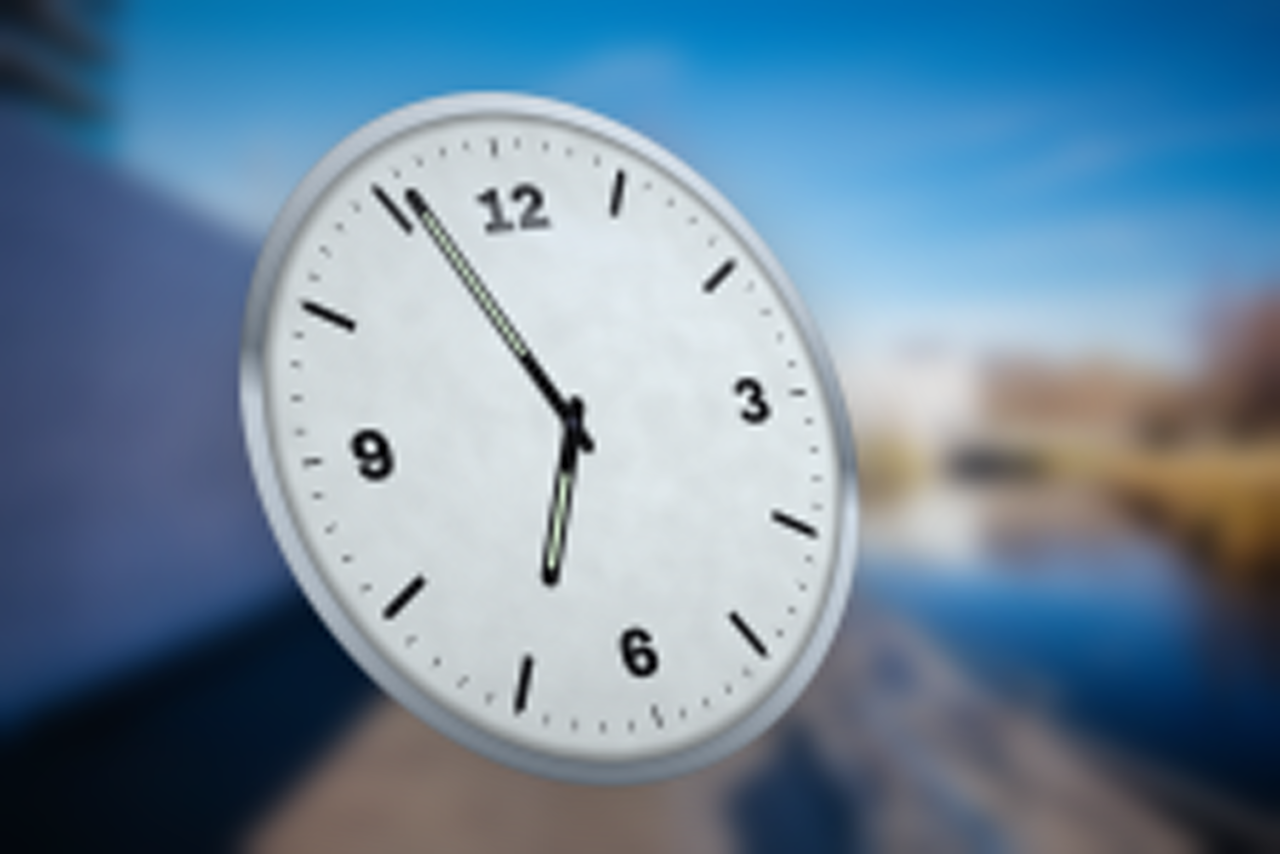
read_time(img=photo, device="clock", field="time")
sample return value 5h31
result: 6h56
